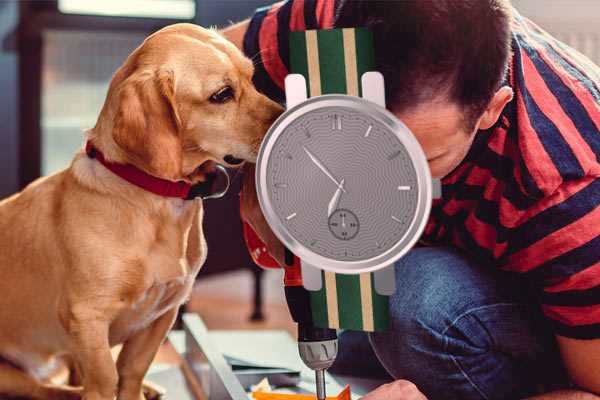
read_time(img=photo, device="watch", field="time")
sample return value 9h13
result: 6h53
